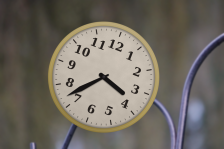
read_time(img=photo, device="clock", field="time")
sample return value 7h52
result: 3h37
